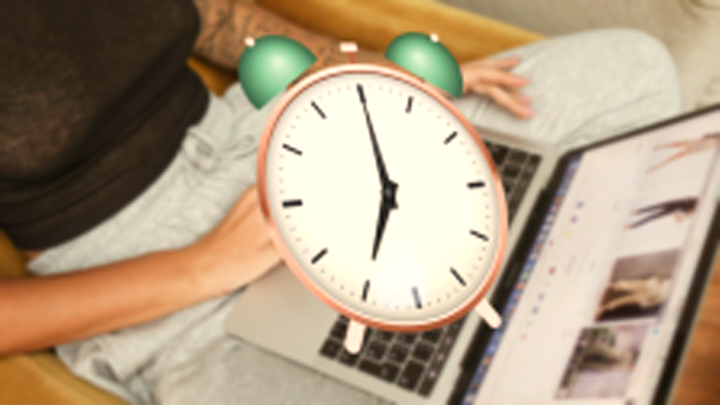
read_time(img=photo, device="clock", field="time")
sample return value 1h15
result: 7h00
